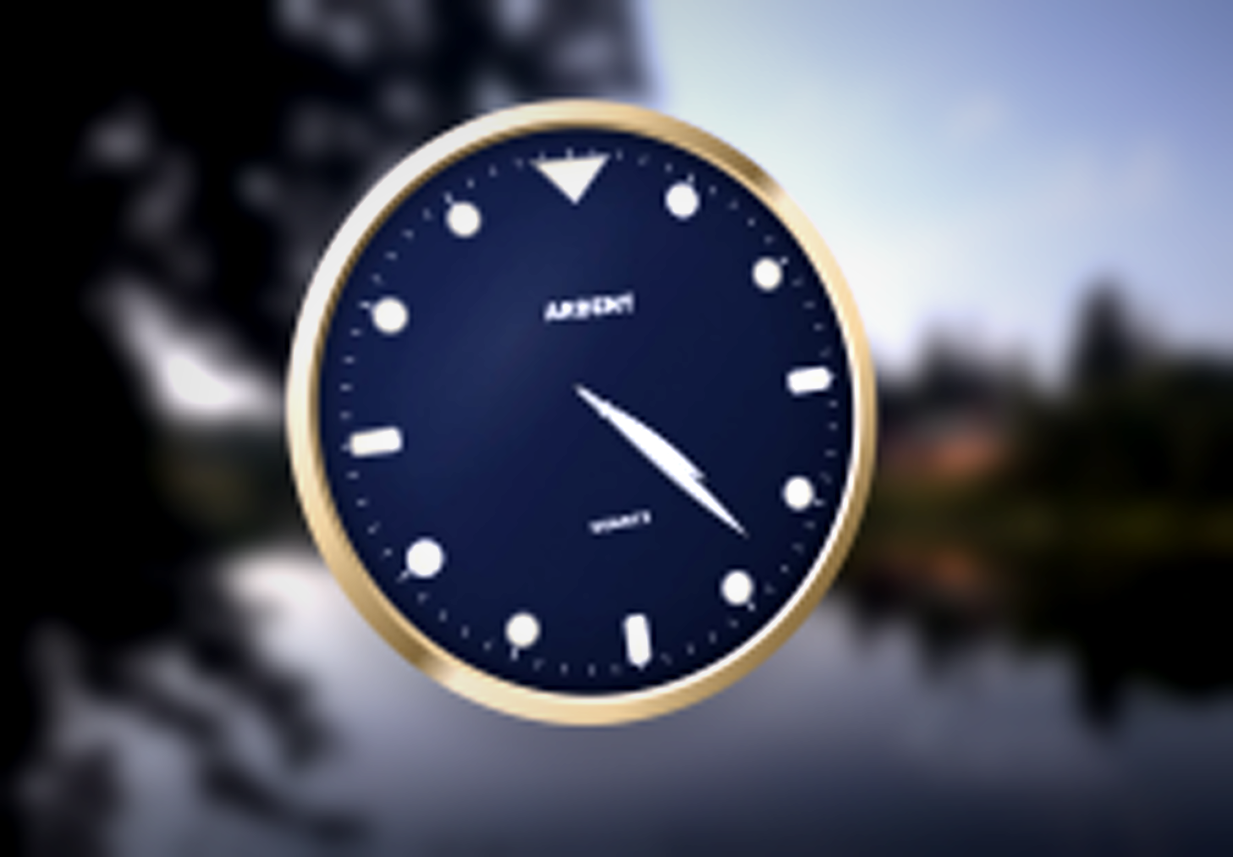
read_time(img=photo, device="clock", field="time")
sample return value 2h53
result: 4h23
